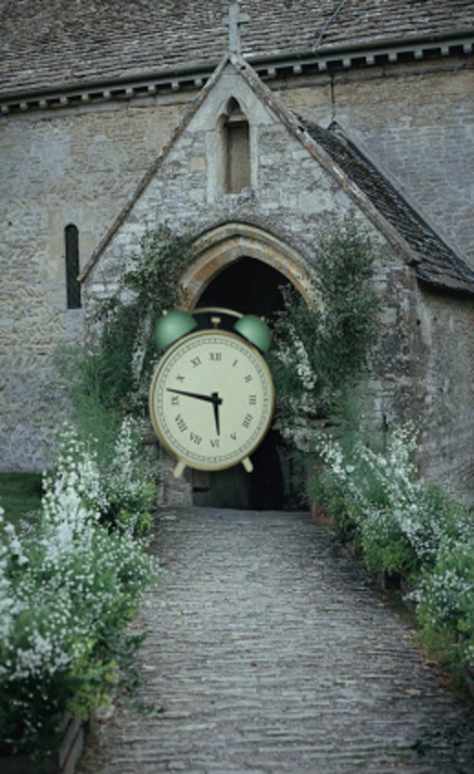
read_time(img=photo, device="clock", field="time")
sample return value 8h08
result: 5h47
